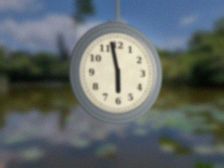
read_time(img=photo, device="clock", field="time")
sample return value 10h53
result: 5h58
